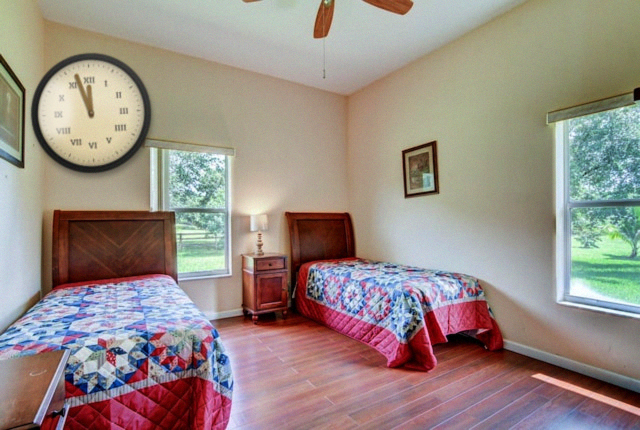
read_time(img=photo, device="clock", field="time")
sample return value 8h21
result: 11h57
